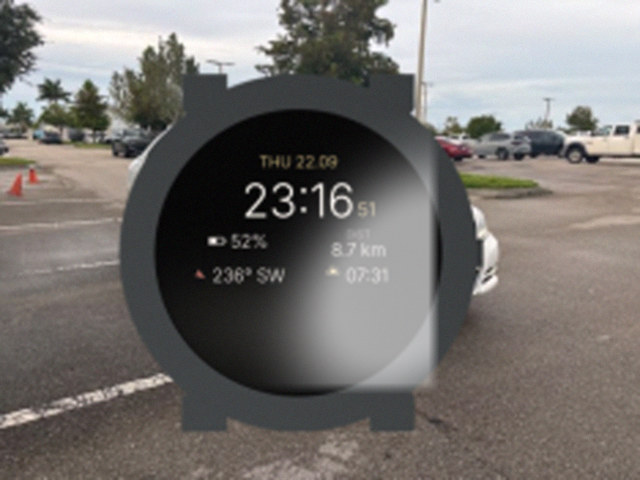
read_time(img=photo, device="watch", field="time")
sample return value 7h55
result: 23h16
